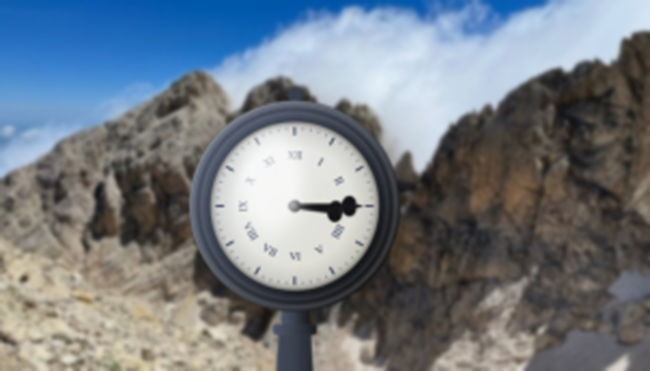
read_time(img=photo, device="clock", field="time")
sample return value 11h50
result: 3h15
